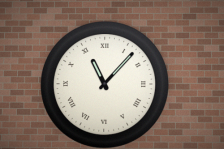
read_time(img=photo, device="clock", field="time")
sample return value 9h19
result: 11h07
